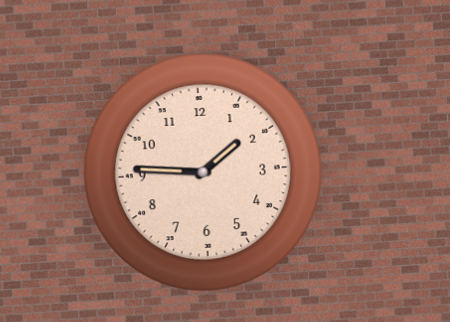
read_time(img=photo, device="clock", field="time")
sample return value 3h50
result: 1h46
